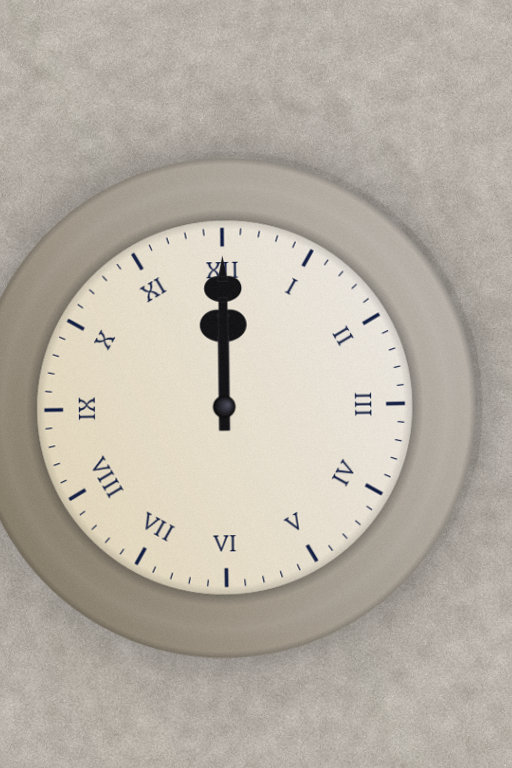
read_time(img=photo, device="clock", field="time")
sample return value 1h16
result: 12h00
